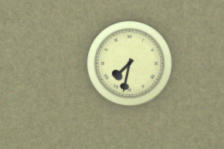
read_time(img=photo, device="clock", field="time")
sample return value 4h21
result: 7h32
